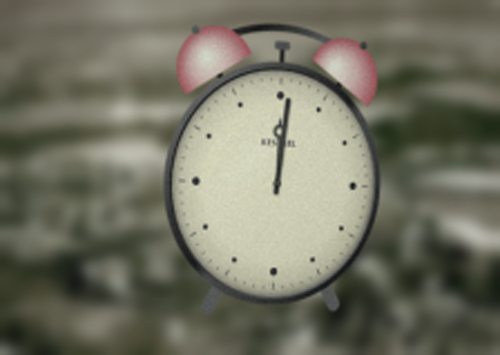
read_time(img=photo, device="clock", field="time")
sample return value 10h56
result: 12h01
